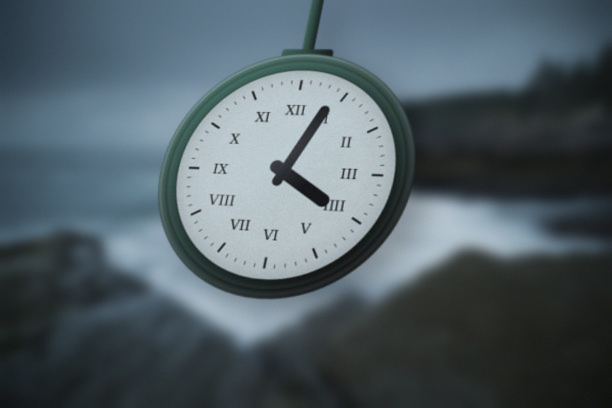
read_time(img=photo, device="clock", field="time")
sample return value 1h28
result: 4h04
